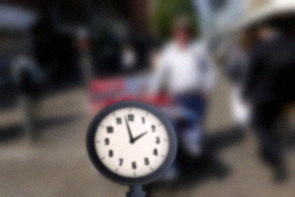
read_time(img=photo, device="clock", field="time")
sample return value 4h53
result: 1h58
